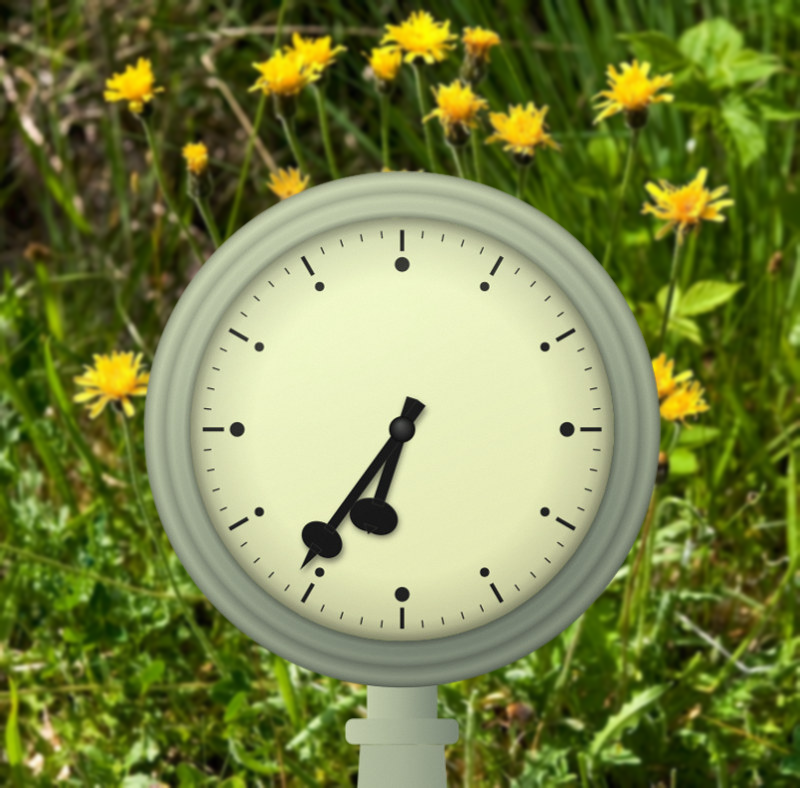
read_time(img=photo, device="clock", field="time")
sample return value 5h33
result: 6h36
